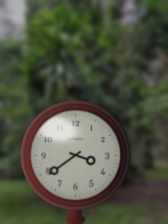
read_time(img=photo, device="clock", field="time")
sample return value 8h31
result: 3h39
